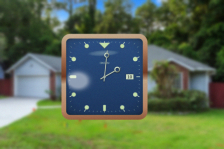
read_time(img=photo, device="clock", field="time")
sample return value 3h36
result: 2h01
